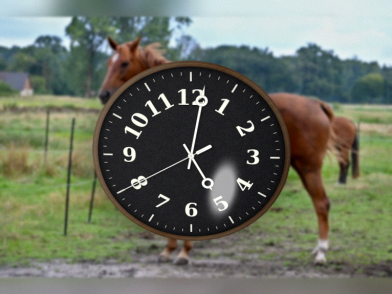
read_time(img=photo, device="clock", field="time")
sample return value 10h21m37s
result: 5h01m40s
